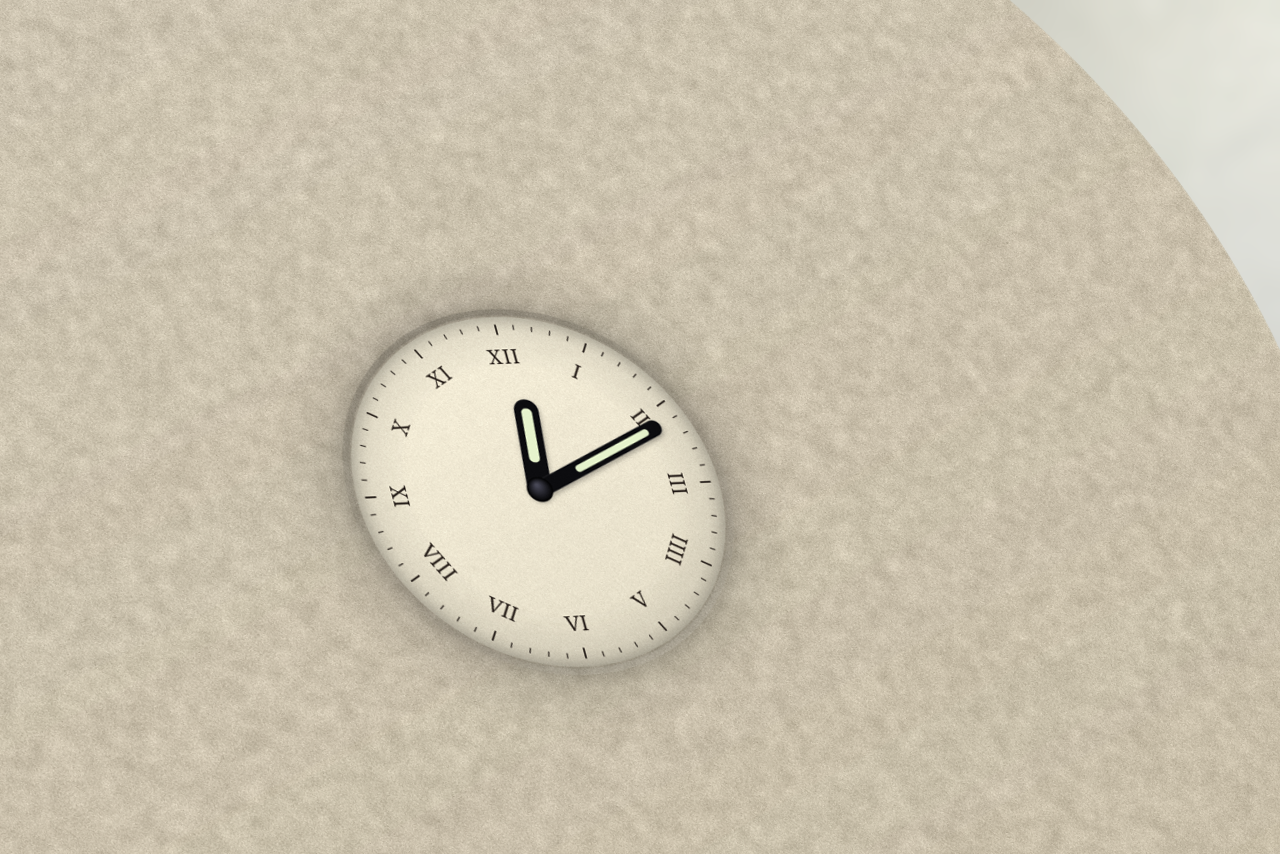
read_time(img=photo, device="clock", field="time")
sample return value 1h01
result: 12h11
